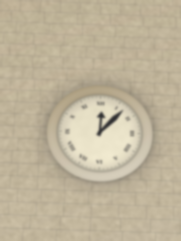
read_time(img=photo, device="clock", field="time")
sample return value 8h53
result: 12h07
